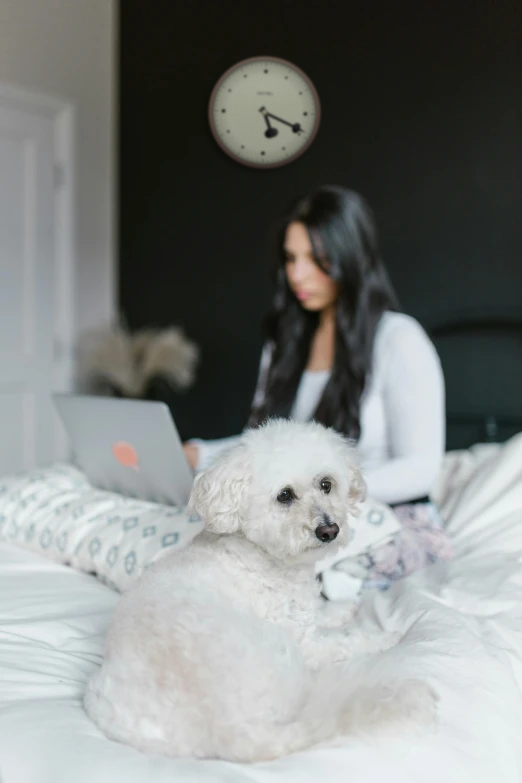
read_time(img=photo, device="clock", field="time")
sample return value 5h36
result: 5h19
